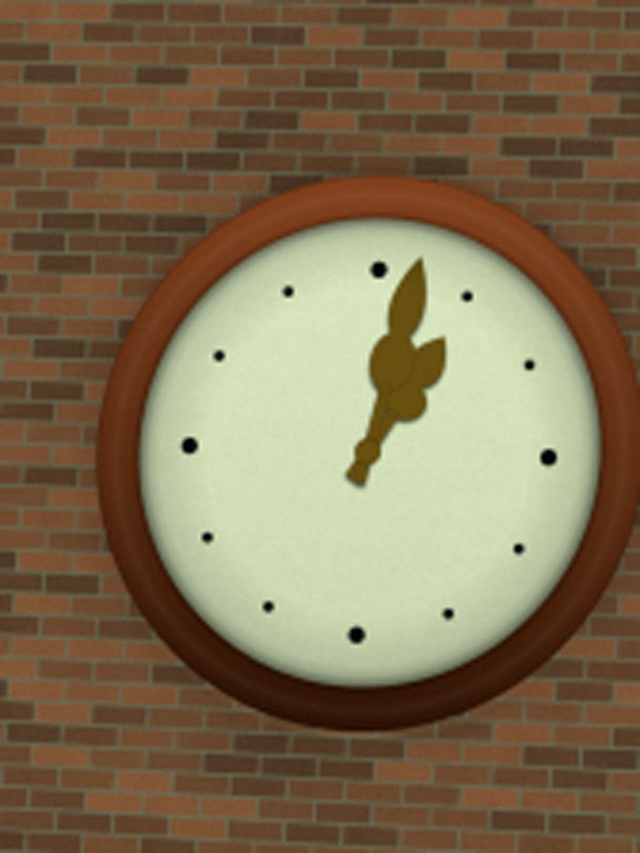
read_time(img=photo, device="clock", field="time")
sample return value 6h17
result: 1h02
